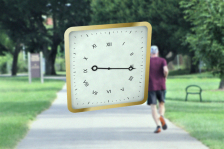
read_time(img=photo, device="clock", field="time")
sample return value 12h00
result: 9h16
